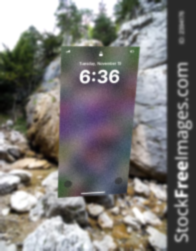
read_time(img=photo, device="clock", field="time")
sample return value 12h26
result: 6h36
